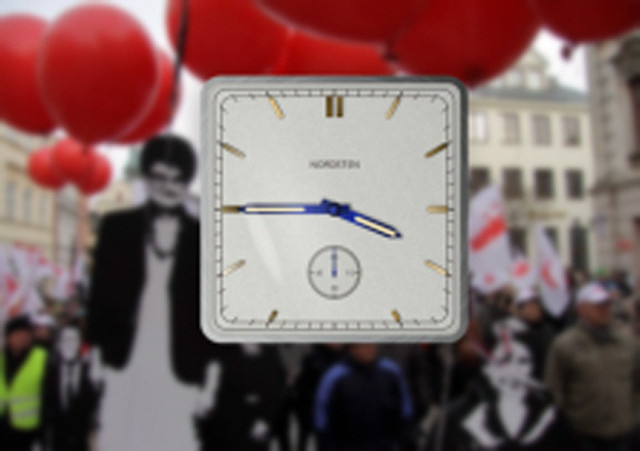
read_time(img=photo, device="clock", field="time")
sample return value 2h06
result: 3h45
